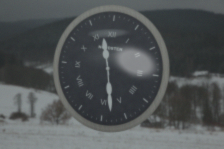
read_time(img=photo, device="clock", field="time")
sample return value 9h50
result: 11h28
